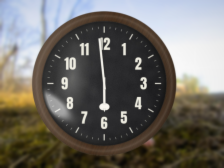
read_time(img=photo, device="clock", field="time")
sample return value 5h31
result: 5h59
